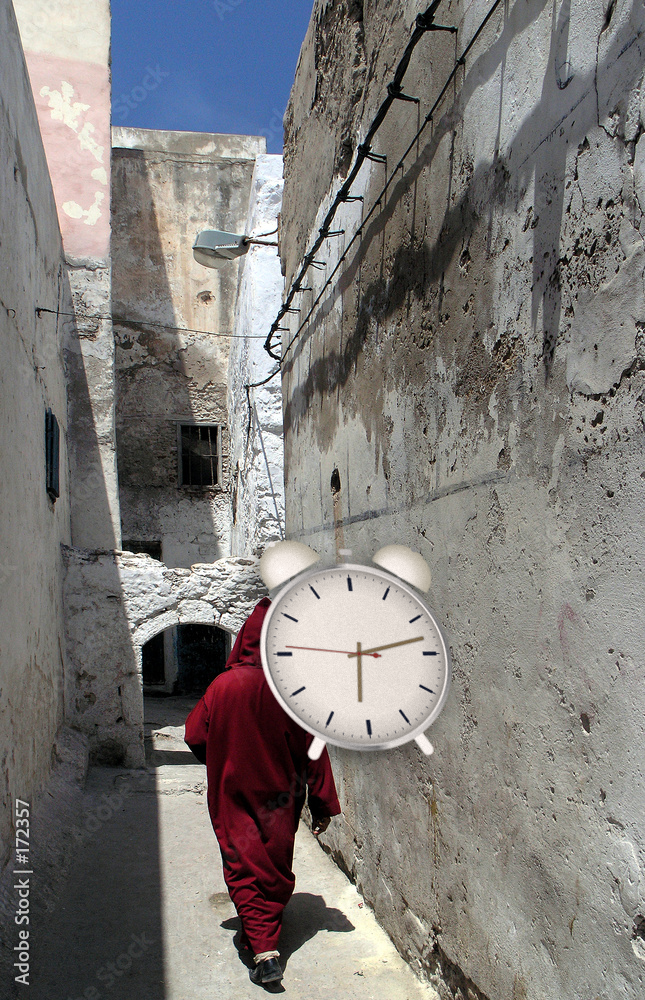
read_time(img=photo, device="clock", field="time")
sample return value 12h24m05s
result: 6h12m46s
